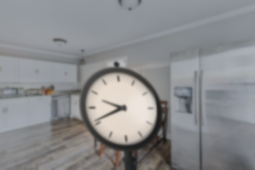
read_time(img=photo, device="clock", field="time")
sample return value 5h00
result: 9h41
